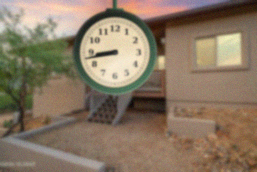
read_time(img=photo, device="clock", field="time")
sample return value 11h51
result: 8h43
